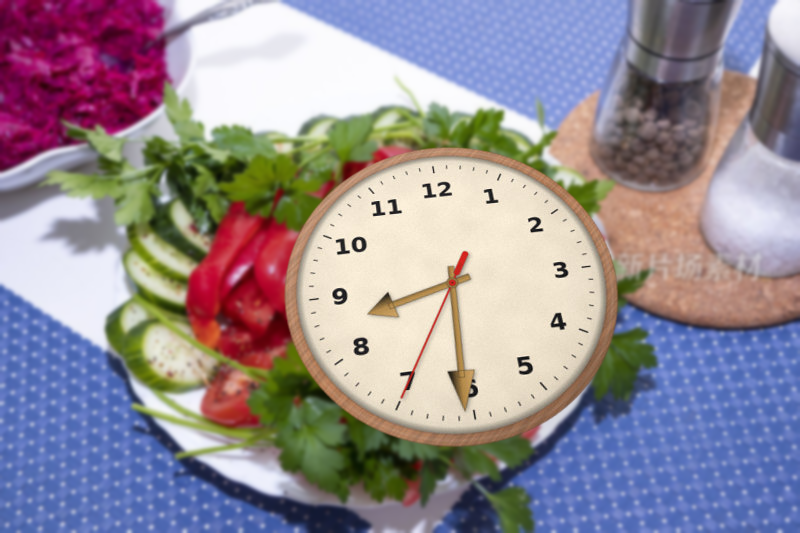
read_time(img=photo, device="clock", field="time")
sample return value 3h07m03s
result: 8h30m35s
